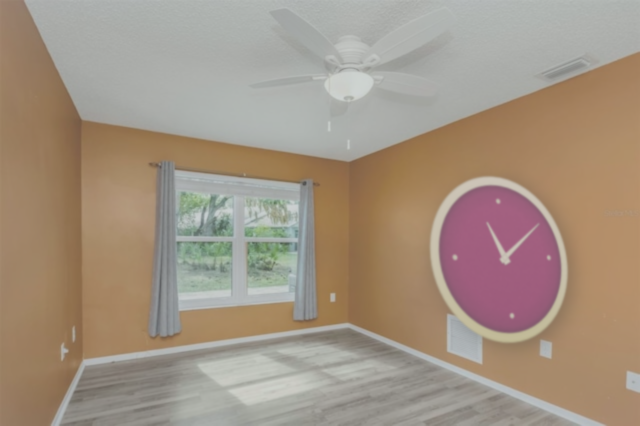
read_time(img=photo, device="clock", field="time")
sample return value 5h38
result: 11h09
